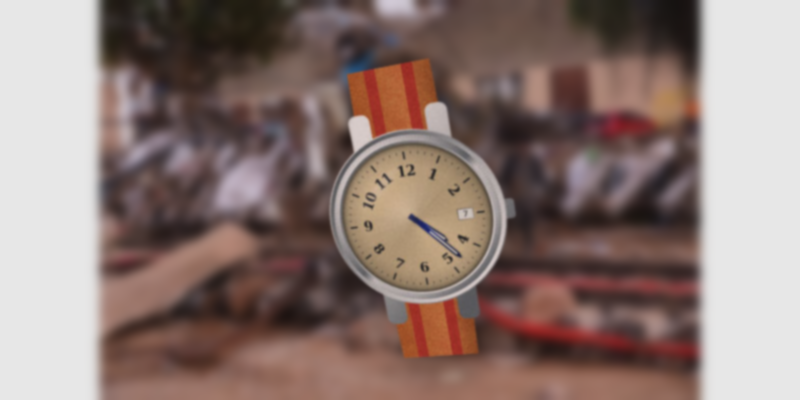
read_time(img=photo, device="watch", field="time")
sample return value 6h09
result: 4h23
